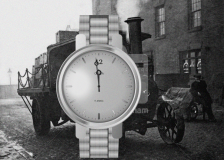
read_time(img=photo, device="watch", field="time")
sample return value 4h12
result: 11h59
